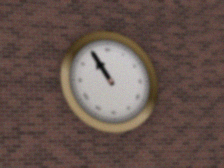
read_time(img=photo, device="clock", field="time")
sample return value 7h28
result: 10h55
